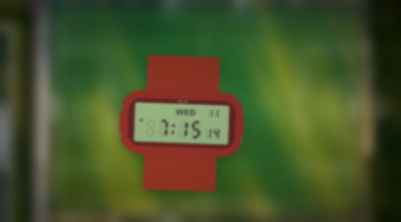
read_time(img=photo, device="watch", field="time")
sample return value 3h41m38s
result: 7h15m14s
